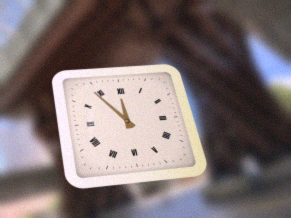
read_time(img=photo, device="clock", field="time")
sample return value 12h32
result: 11h54
